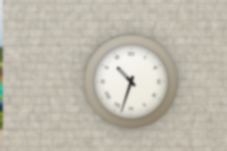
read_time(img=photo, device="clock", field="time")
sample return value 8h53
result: 10h33
